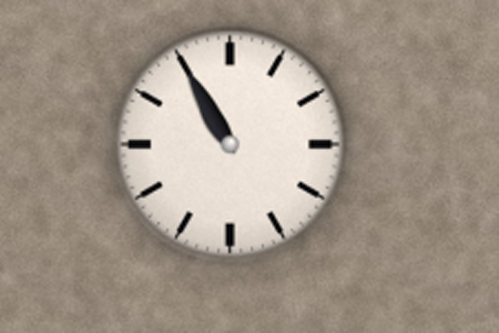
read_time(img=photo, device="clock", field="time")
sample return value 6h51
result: 10h55
